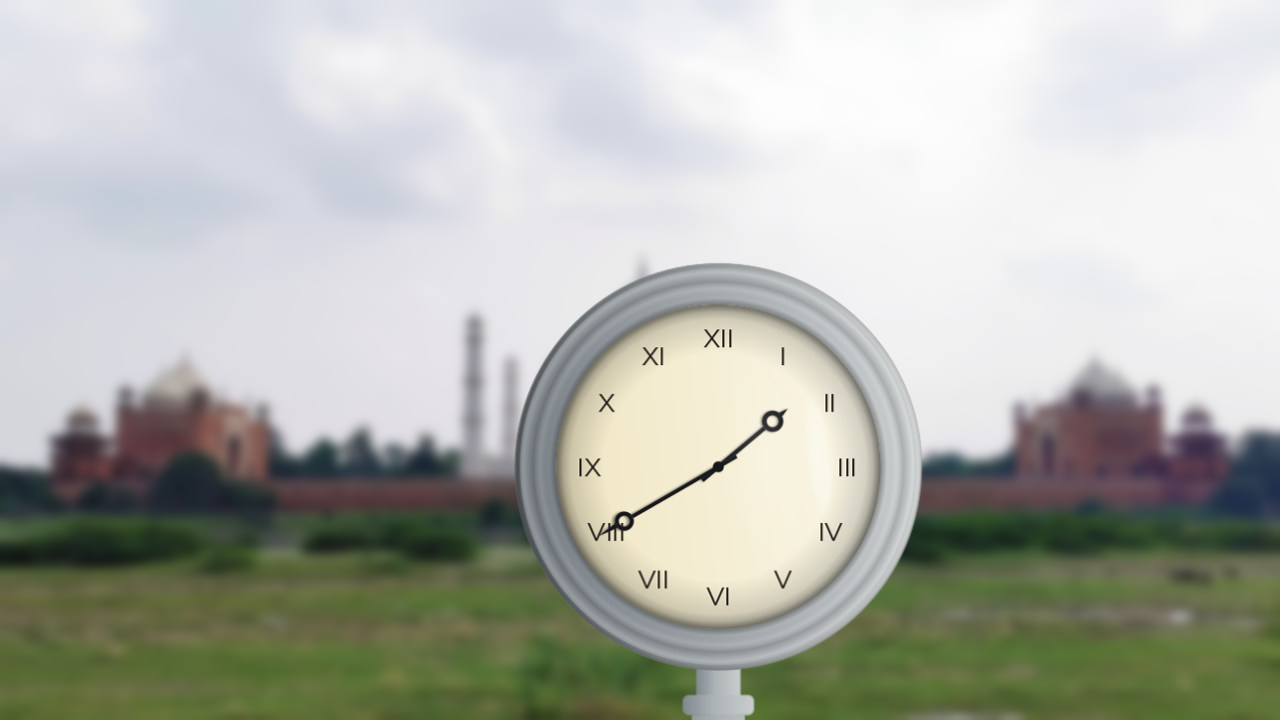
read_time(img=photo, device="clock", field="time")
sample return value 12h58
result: 1h40
